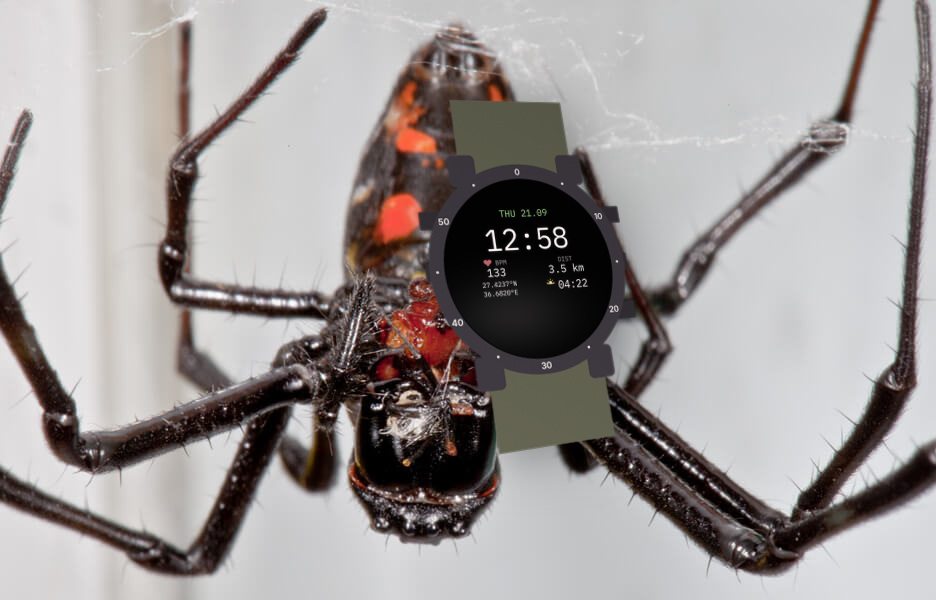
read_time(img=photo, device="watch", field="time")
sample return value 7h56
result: 12h58
